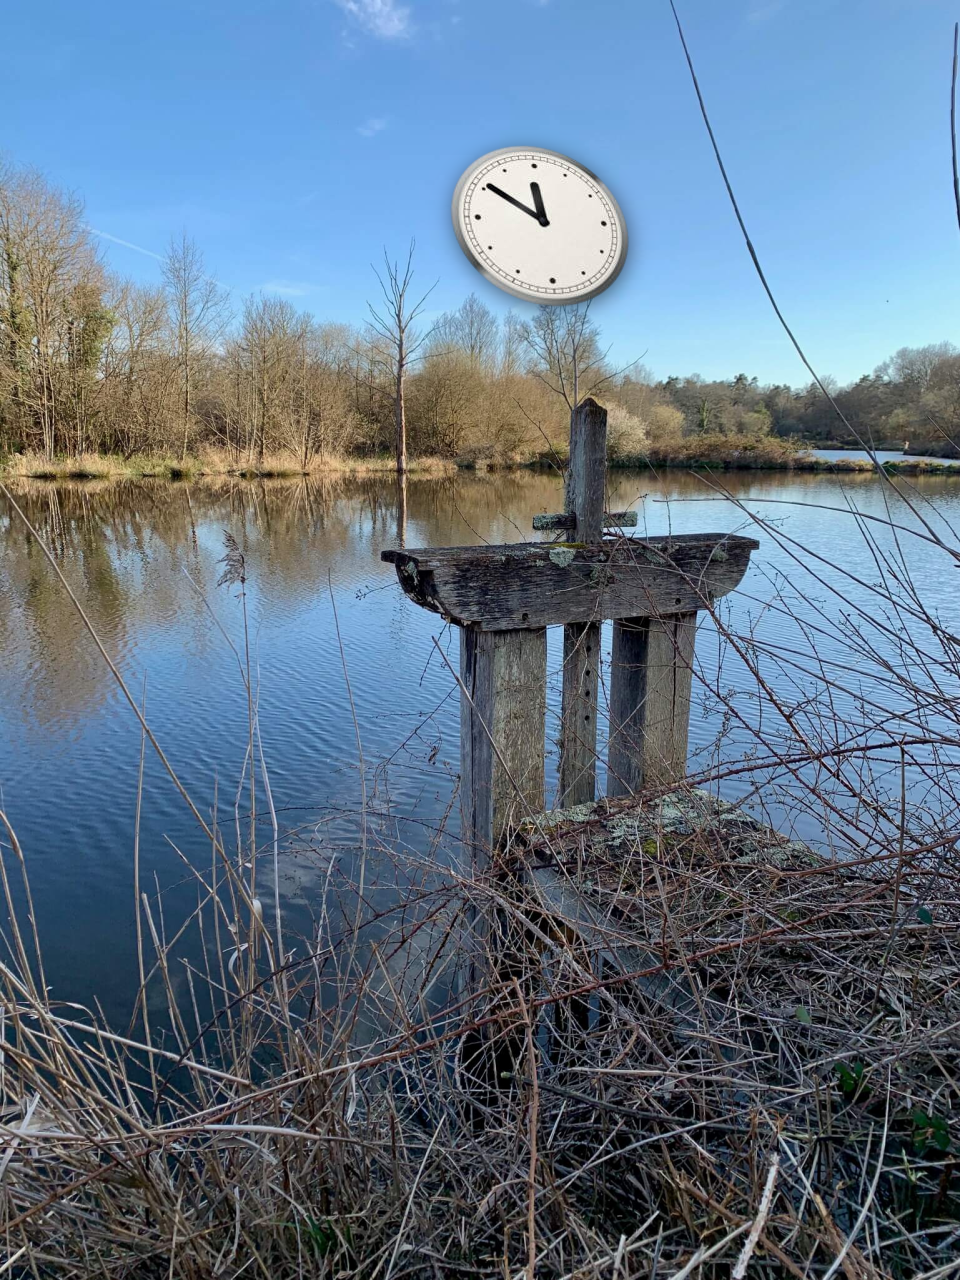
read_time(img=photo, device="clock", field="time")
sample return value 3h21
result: 11h51
